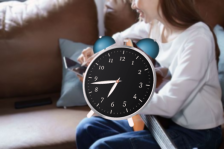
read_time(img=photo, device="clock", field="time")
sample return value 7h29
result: 6h43
